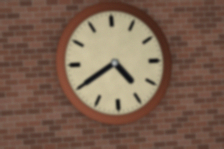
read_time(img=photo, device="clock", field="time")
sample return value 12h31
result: 4h40
